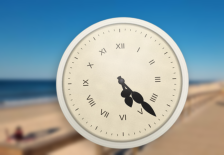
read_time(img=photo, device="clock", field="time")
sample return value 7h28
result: 5h23
